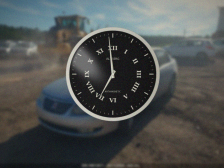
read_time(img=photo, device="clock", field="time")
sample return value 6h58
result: 6h59
